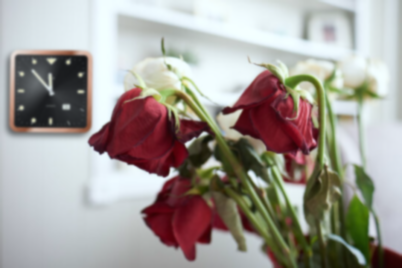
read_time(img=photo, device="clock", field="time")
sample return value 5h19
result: 11h53
